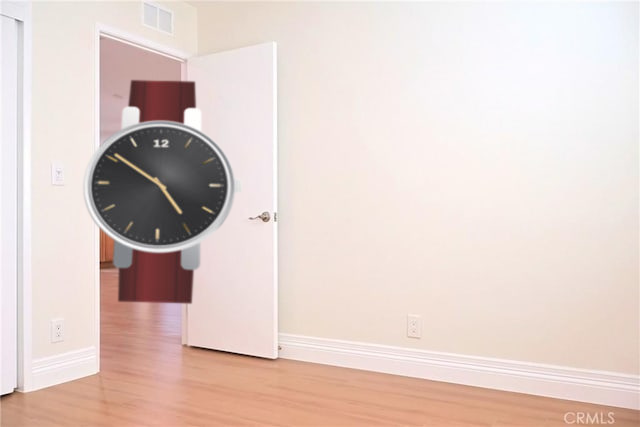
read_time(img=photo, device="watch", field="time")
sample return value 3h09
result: 4h51
